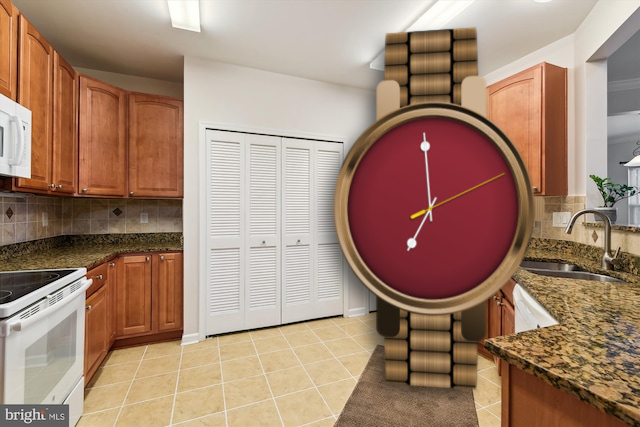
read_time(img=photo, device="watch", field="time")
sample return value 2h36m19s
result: 6h59m11s
